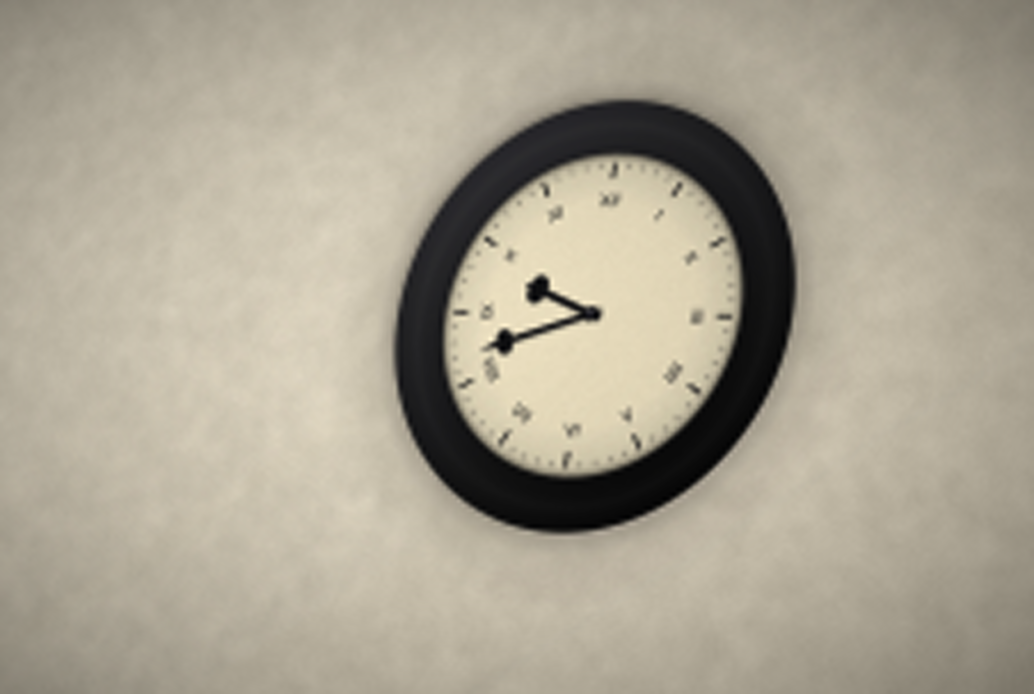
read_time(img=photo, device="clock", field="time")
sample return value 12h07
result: 9h42
